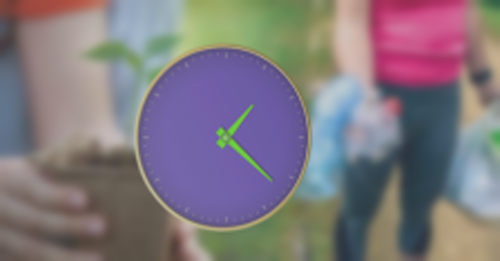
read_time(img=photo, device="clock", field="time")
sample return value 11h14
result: 1h22
